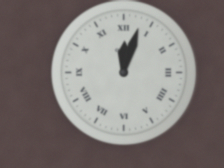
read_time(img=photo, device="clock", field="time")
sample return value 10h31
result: 12h03
